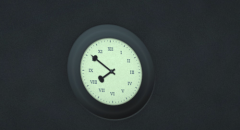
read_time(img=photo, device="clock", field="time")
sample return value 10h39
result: 7h51
